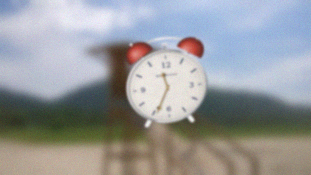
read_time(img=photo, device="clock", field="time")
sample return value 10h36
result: 11h34
